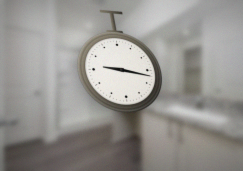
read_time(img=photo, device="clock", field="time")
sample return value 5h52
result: 9h17
